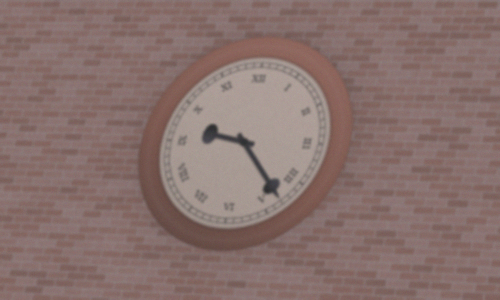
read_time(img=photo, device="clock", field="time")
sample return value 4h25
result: 9h23
